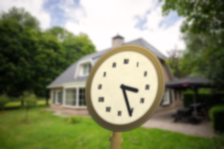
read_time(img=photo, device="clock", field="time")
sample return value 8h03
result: 3h26
